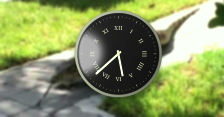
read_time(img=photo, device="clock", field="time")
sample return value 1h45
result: 5h38
